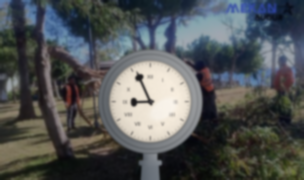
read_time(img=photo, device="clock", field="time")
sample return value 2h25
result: 8h56
